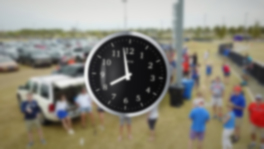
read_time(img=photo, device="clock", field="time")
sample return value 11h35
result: 7h58
